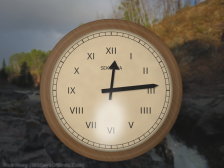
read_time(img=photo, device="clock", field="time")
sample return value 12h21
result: 12h14
